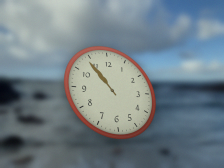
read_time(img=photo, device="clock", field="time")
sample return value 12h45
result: 10h54
